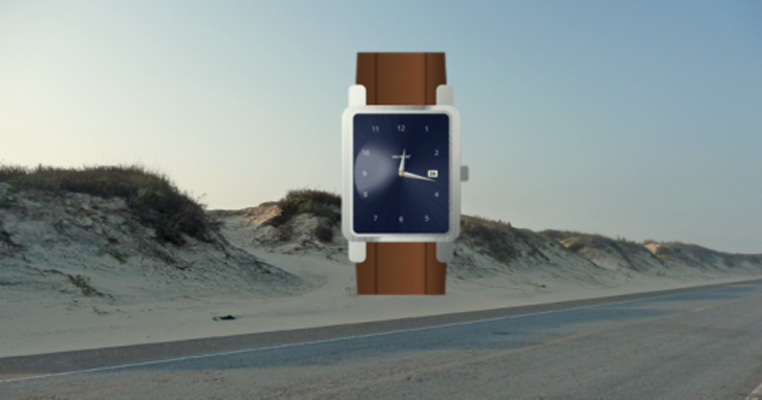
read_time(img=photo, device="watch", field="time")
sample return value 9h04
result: 12h17
